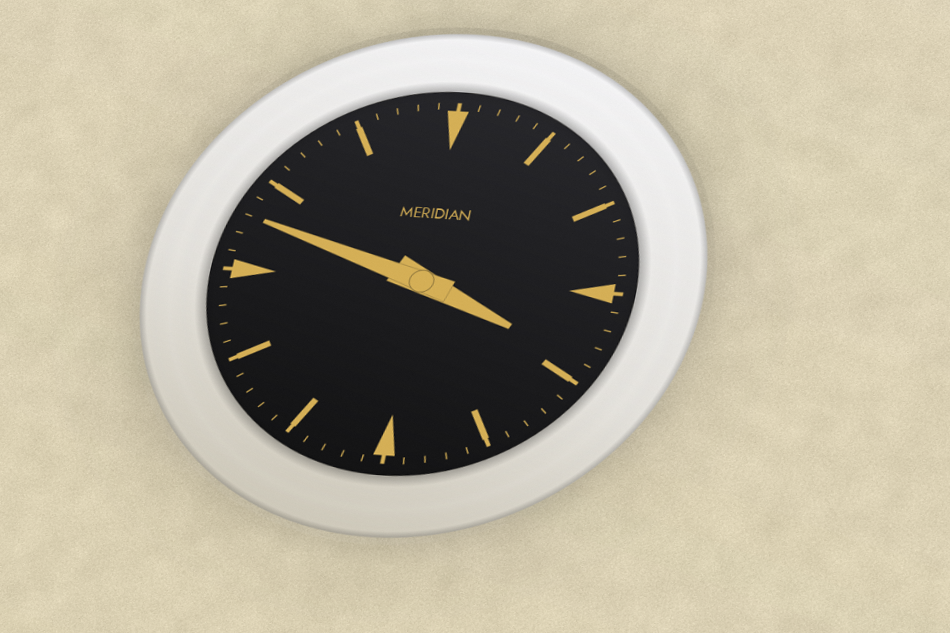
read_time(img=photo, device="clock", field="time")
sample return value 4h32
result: 3h48
